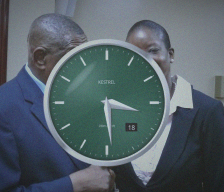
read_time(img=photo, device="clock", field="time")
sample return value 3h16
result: 3h29
